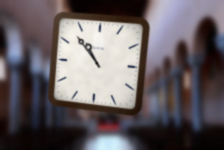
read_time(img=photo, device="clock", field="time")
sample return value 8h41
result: 10h53
